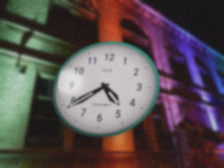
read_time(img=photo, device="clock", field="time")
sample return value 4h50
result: 4h39
